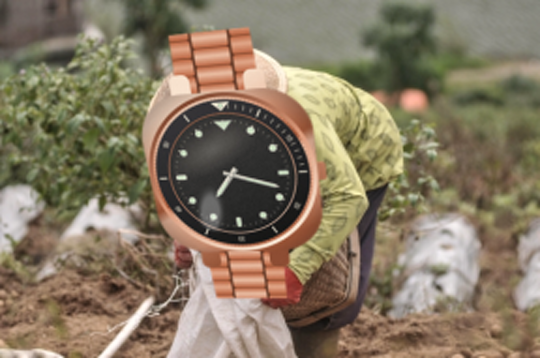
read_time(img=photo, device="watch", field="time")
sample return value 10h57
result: 7h18
